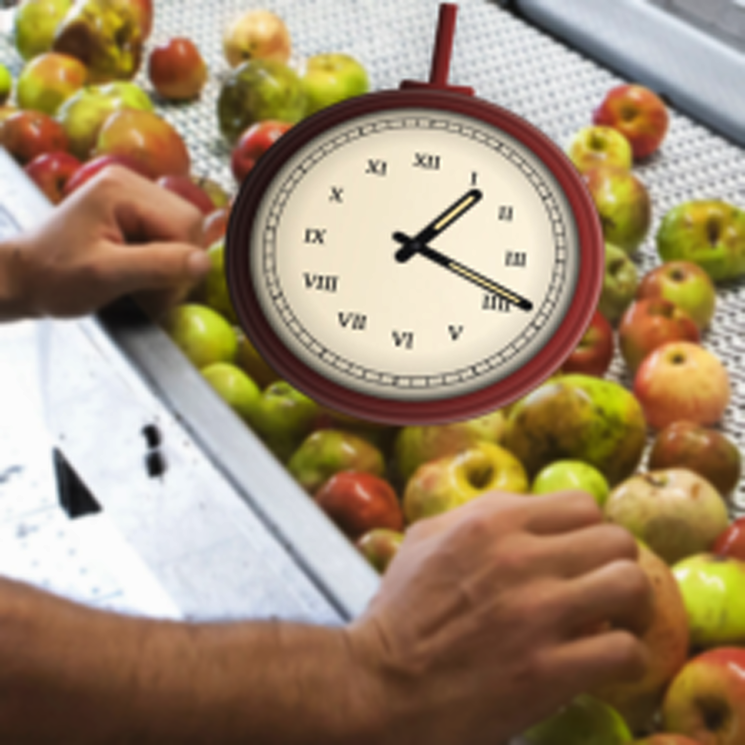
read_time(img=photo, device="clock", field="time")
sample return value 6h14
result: 1h19
